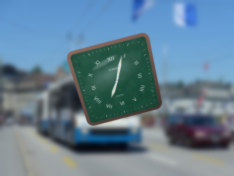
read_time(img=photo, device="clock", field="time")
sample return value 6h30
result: 7h04
